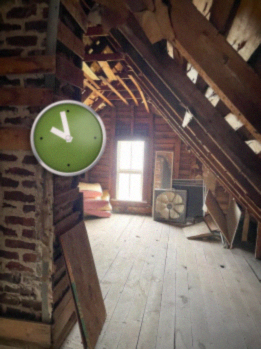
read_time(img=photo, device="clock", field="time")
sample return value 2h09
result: 9h58
